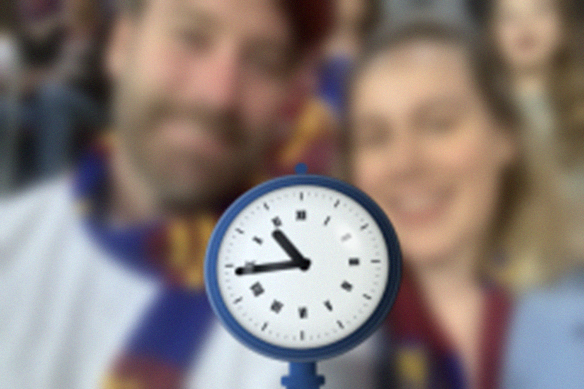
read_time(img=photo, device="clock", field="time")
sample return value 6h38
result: 10h44
